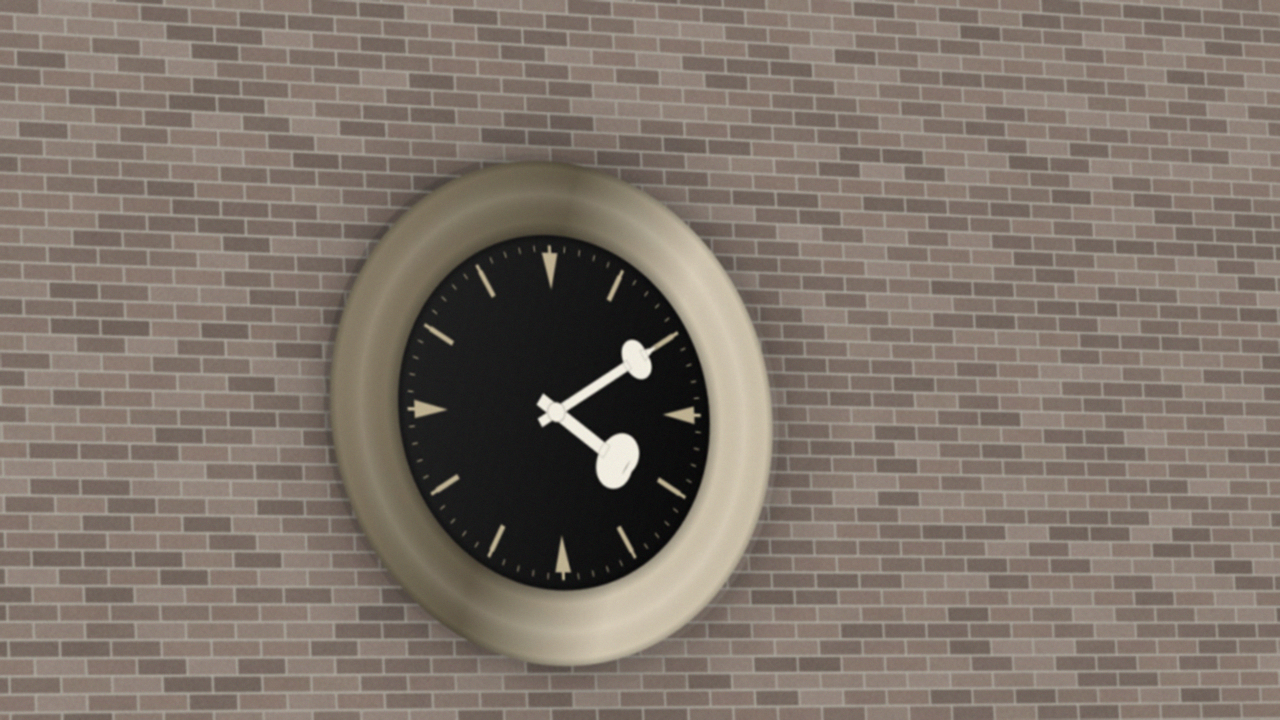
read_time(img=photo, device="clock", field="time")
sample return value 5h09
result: 4h10
